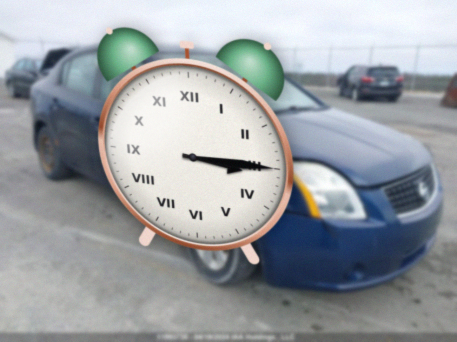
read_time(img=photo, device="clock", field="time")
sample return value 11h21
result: 3h15
